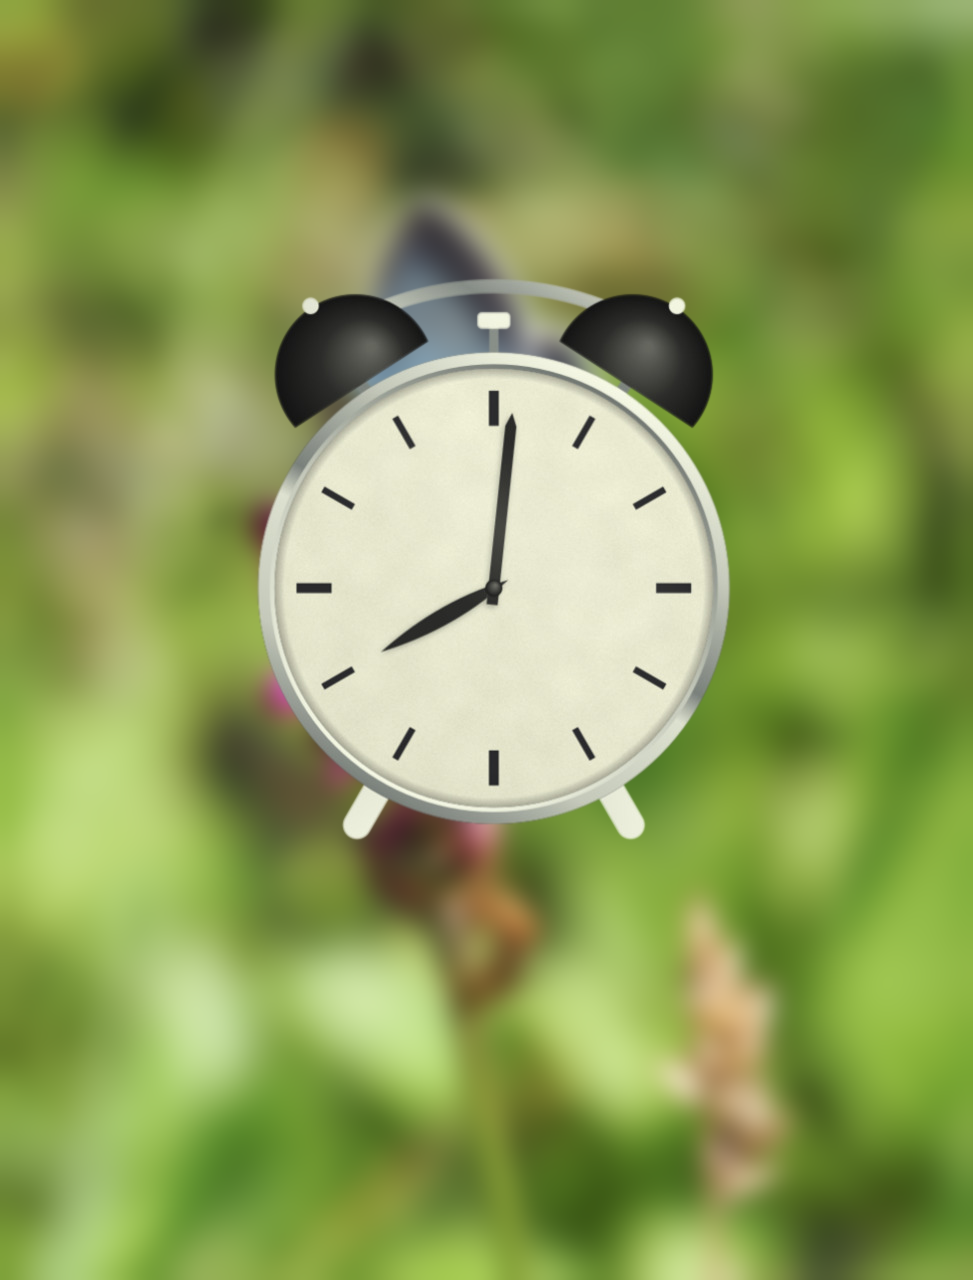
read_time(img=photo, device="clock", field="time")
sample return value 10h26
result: 8h01
